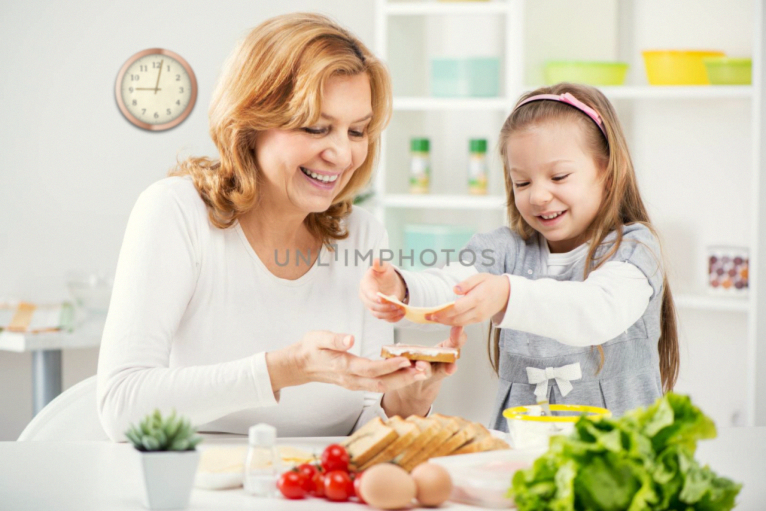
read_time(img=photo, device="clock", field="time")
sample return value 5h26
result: 9h02
